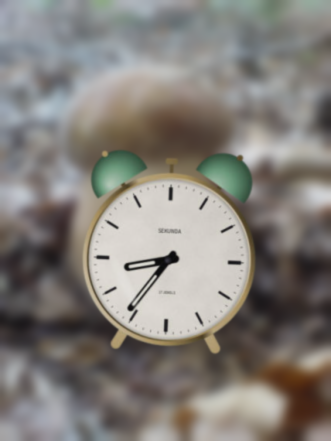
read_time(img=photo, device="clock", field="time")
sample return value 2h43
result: 8h36
